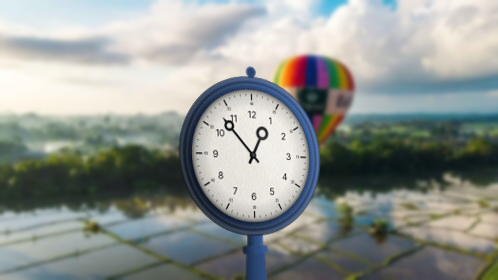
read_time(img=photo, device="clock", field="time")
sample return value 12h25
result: 12h53
